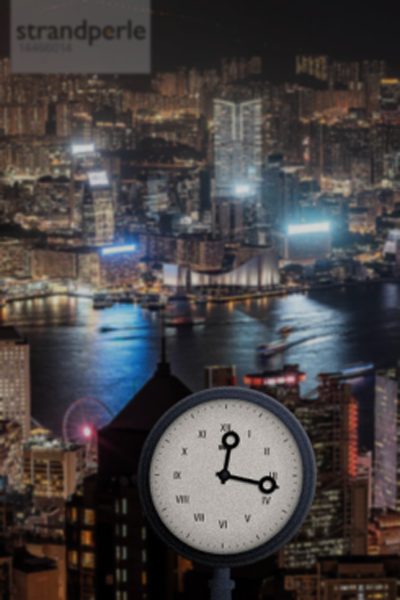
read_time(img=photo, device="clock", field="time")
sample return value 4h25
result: 12h17
